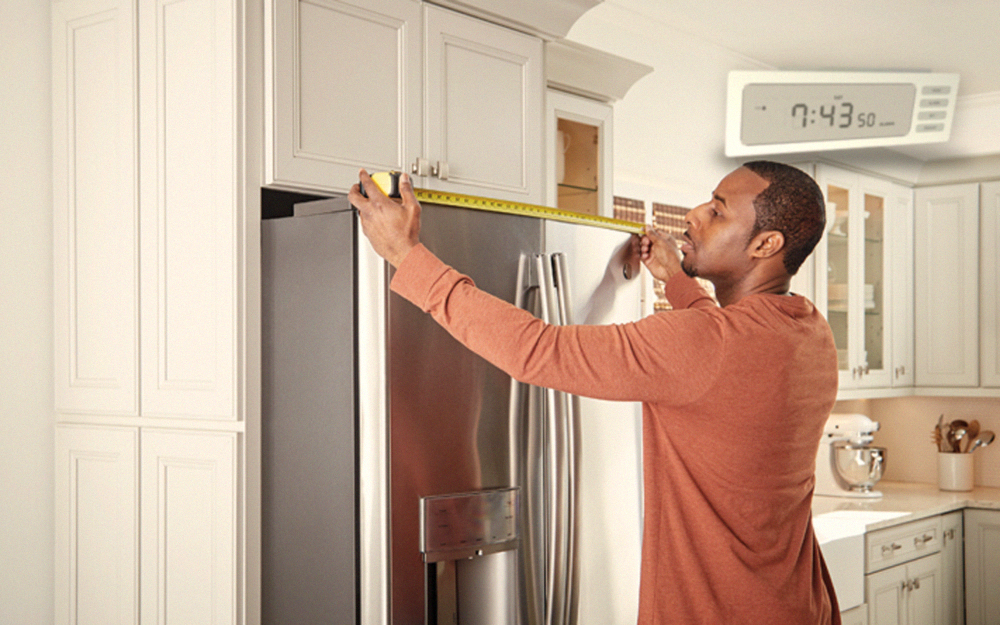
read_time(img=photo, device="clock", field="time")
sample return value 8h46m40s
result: 7h43m50s
